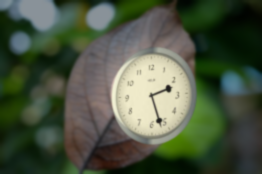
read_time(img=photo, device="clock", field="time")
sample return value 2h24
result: 2h27
